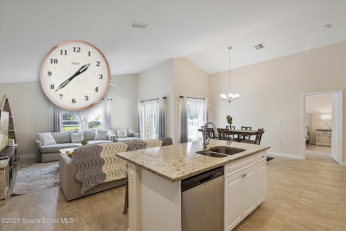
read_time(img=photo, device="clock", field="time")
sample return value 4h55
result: 1h38
